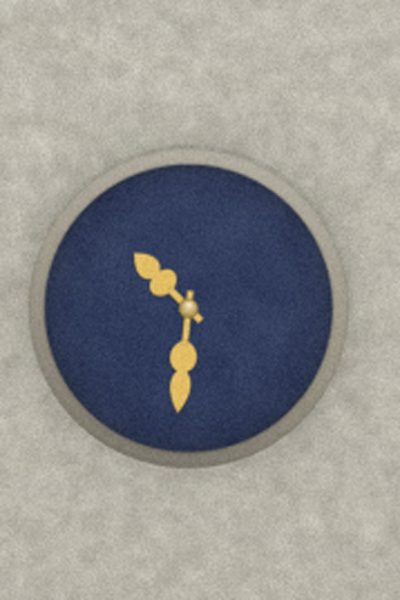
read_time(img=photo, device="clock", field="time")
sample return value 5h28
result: 10h31
